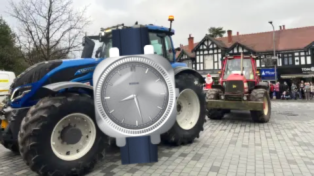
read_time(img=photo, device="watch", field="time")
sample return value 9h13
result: 8h28
